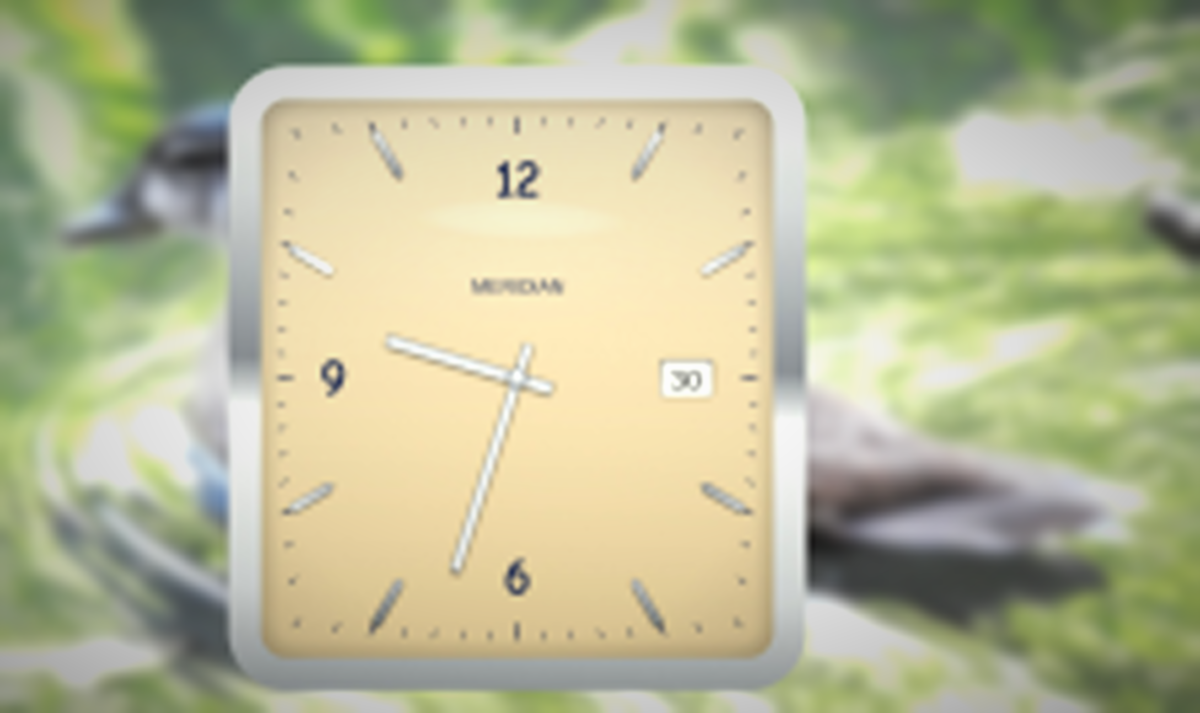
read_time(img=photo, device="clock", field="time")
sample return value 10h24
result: 9h33
